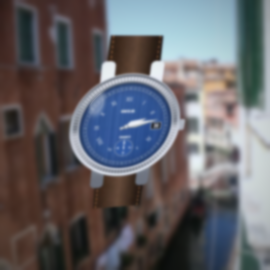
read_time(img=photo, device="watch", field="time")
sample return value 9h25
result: 2h13
